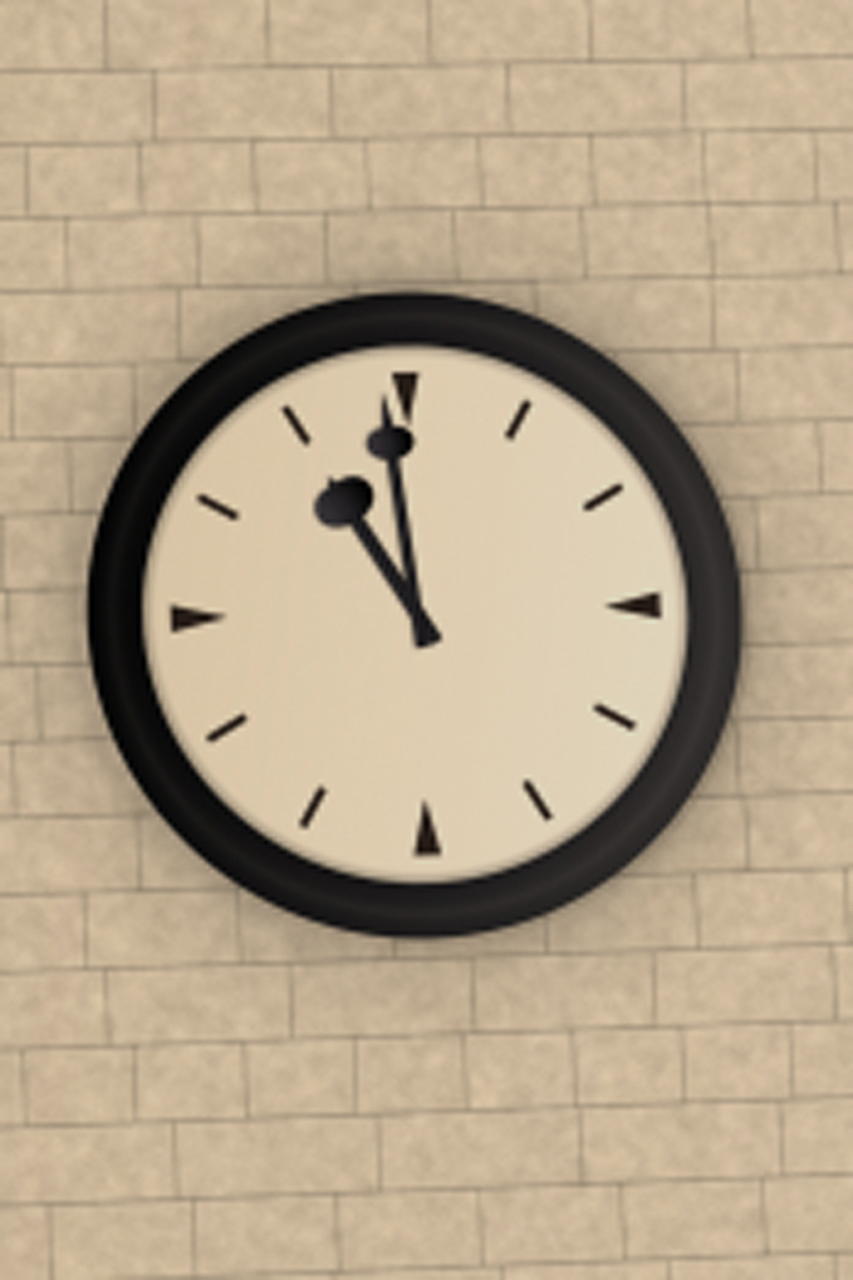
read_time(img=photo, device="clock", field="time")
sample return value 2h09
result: 10h59
